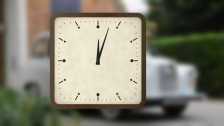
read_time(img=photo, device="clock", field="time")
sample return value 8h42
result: 12h03
